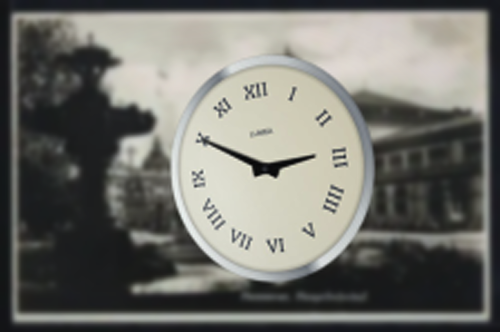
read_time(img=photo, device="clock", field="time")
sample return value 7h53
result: 2h50
